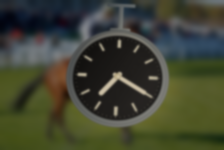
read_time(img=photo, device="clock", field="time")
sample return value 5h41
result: 7h20
